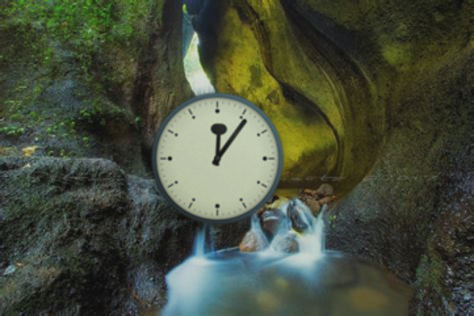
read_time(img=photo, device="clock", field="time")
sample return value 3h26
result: 12h06
